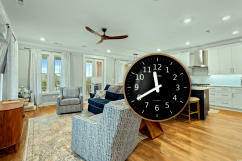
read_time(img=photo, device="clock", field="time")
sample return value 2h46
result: 11h40
